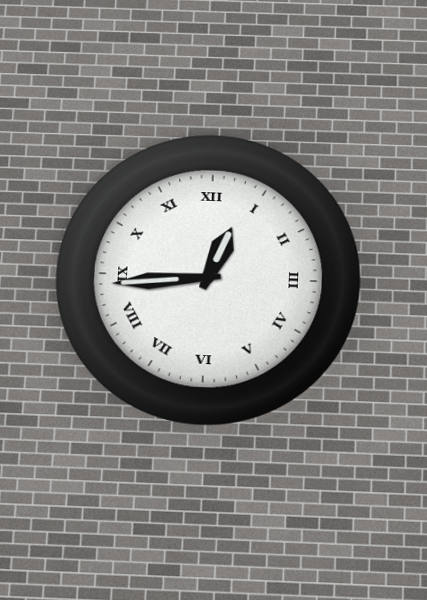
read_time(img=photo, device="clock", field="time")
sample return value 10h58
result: 12h44
